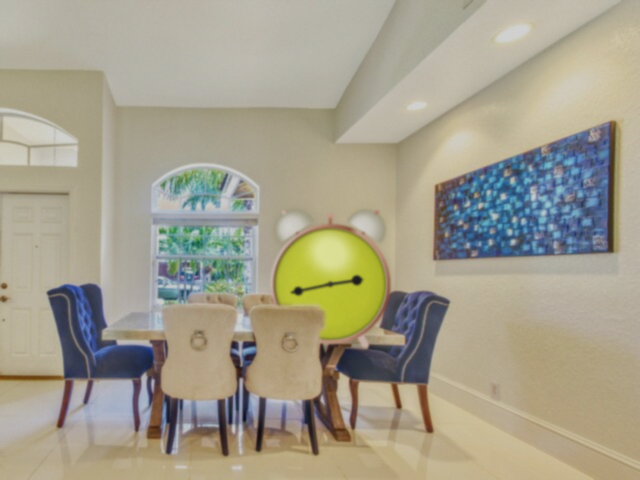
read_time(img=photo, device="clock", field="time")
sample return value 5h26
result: 2h43
